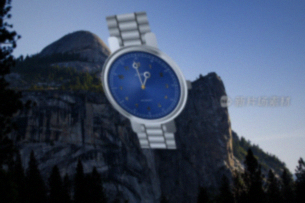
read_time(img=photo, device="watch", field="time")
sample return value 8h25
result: 12h59
